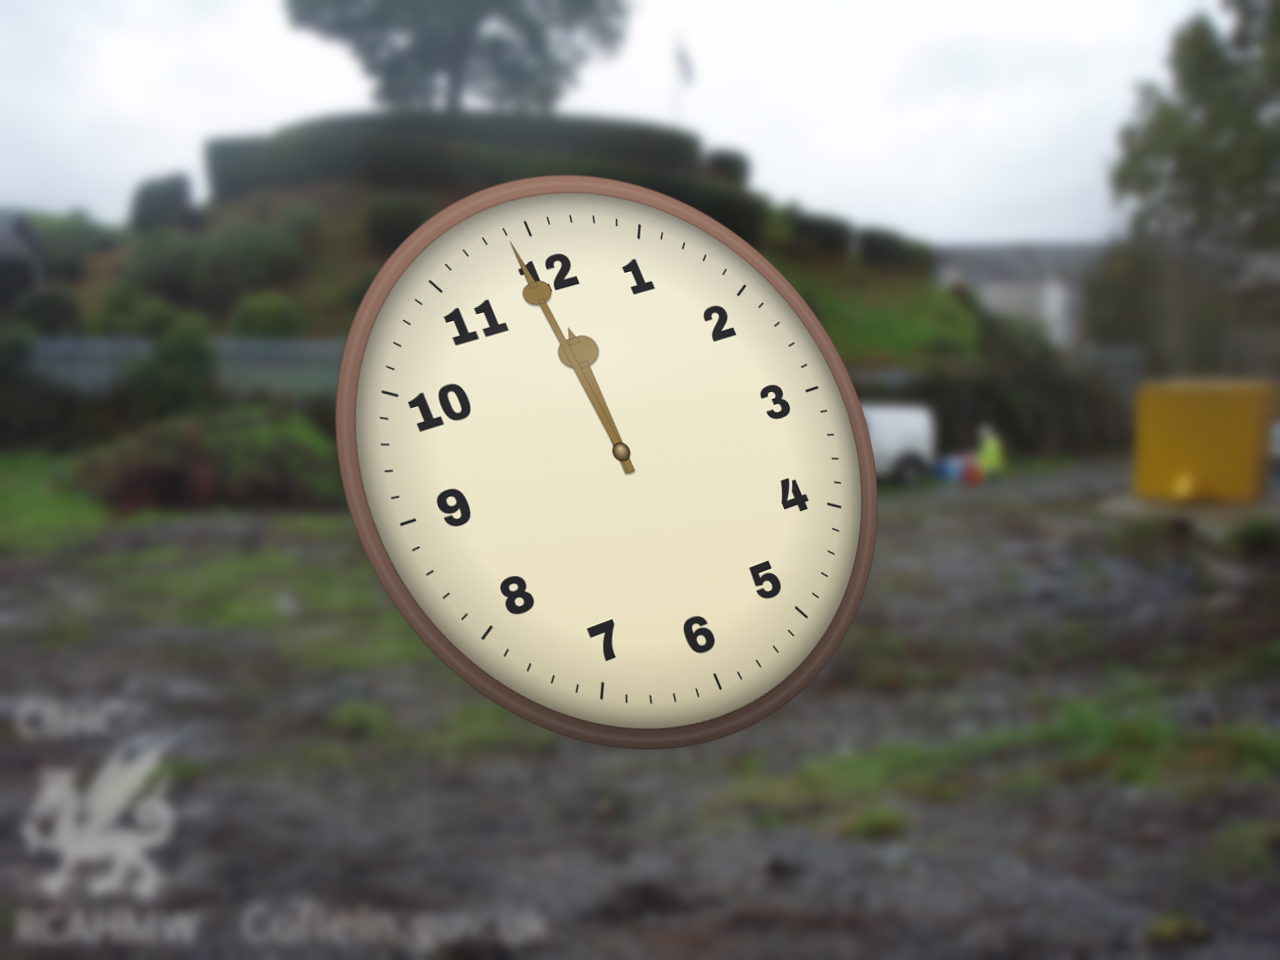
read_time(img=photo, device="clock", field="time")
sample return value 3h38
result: 11h59
